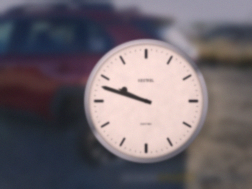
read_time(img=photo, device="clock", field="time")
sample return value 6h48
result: 9h48
